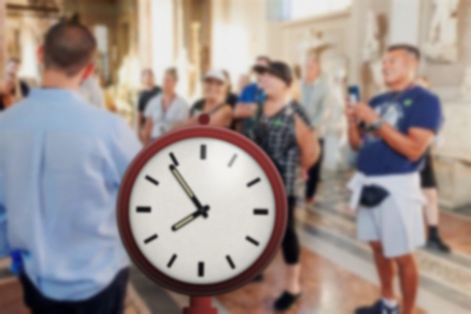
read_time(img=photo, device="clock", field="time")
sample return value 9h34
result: 7h54
